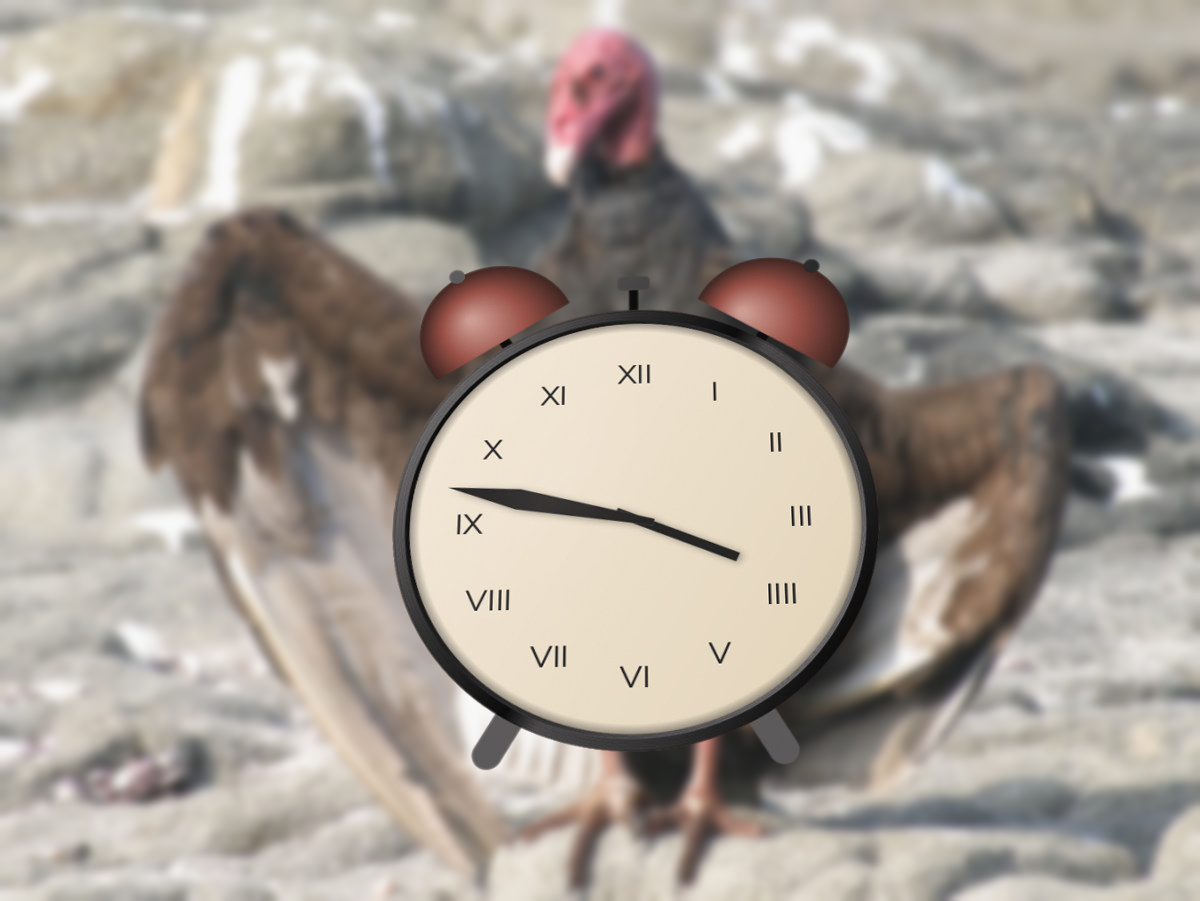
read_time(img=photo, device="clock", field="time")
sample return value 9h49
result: 3h47
